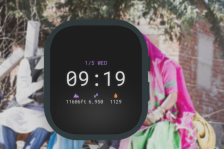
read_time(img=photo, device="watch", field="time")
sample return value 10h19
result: 9h19
